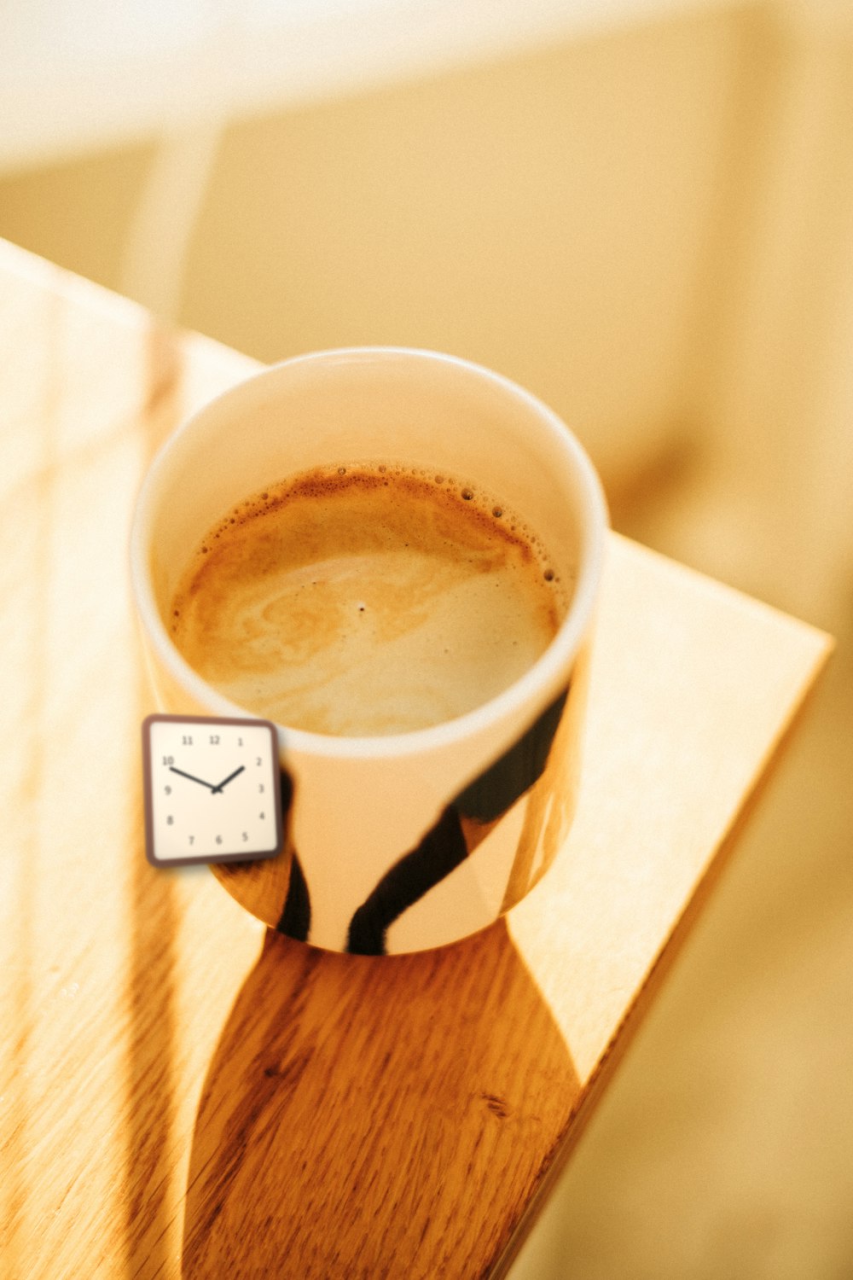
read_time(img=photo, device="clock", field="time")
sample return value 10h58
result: 1h49
